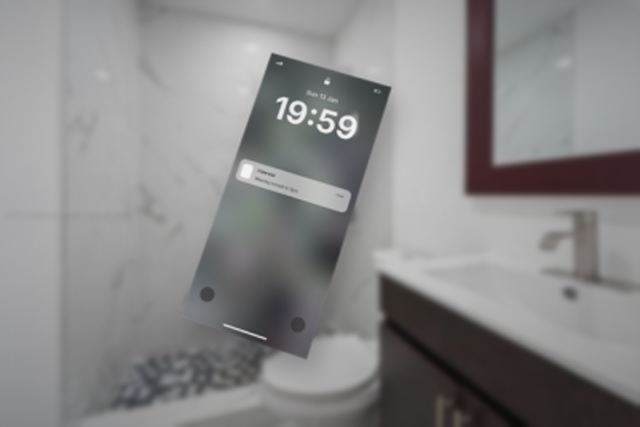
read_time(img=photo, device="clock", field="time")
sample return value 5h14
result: 19h59
